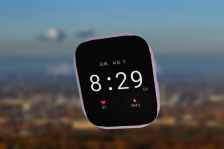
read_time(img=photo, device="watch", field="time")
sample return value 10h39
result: 8h29
